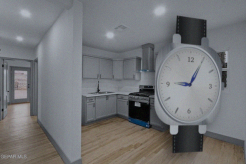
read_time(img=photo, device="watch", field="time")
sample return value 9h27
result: 9h05
